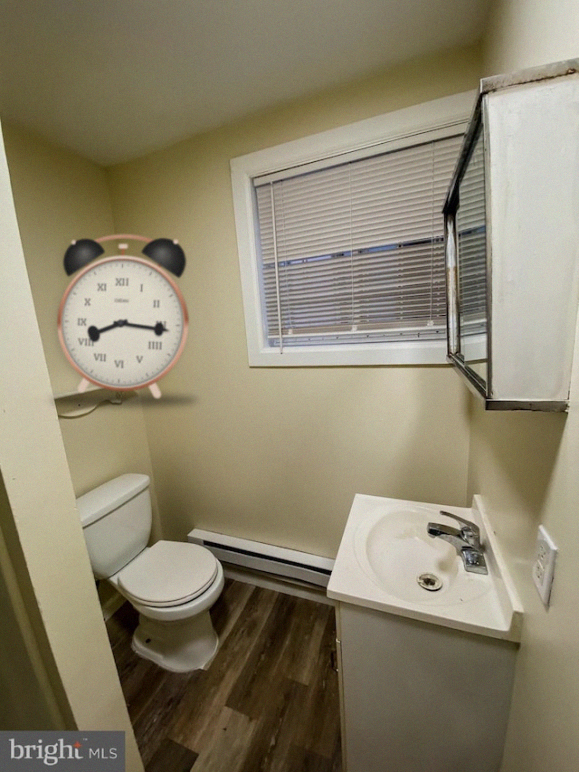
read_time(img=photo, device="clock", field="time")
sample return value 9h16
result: 8h16
